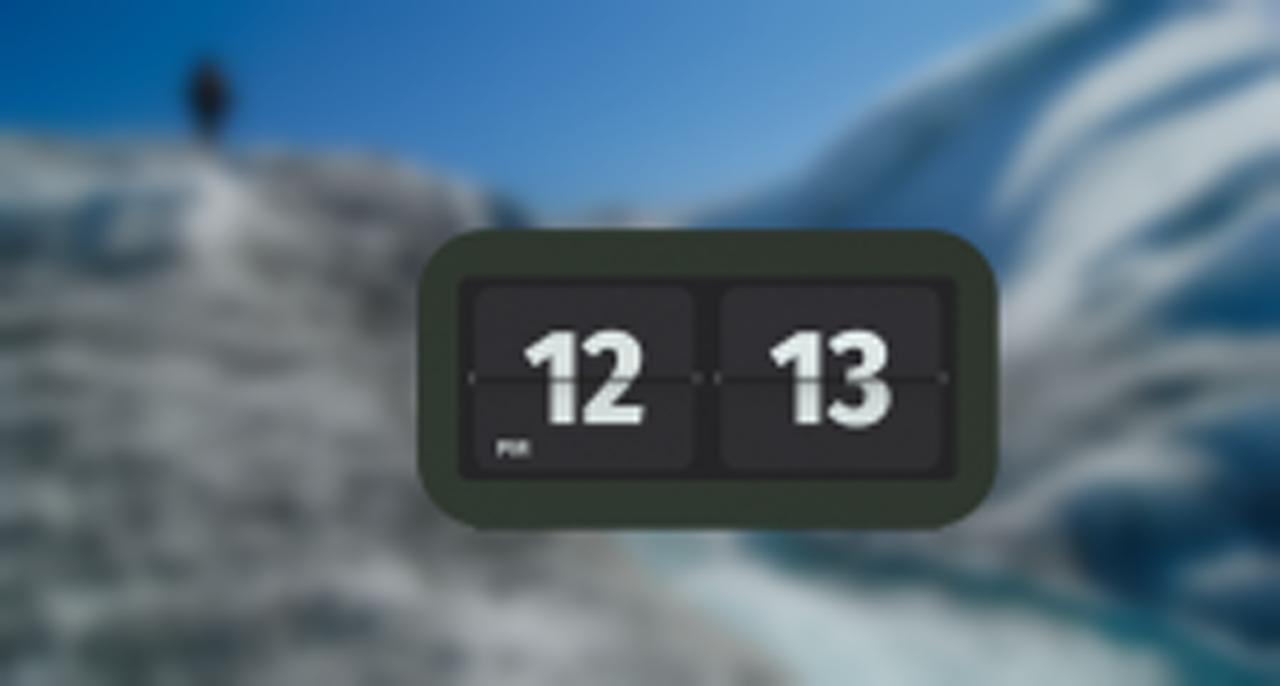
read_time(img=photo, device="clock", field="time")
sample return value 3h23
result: 12h13
